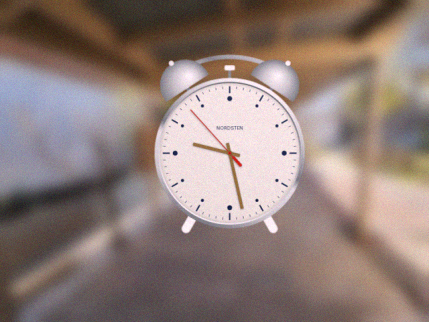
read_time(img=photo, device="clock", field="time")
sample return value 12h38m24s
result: 9h27m53s
